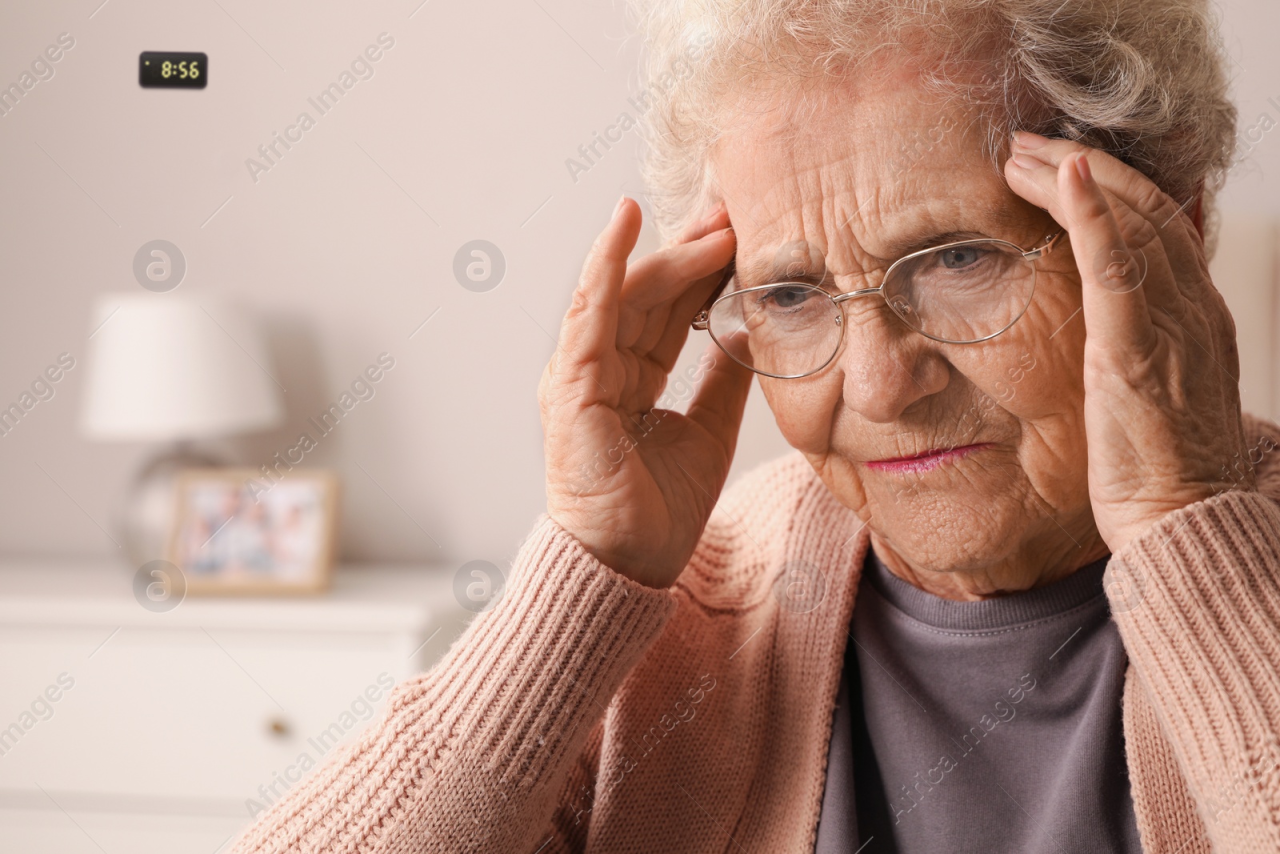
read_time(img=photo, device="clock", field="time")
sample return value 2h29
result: 8h56
